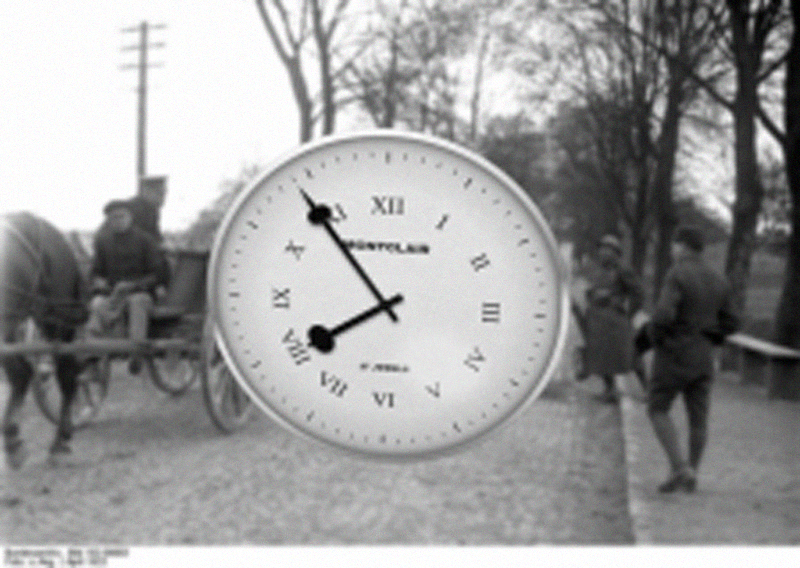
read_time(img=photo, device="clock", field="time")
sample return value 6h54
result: 7h54
